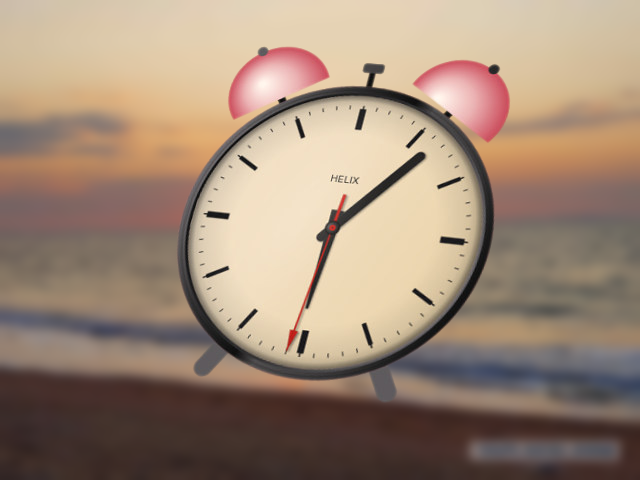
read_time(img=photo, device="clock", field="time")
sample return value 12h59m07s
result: 6h06m31s
